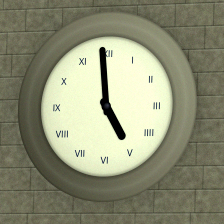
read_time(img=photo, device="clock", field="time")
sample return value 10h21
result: 4h59
